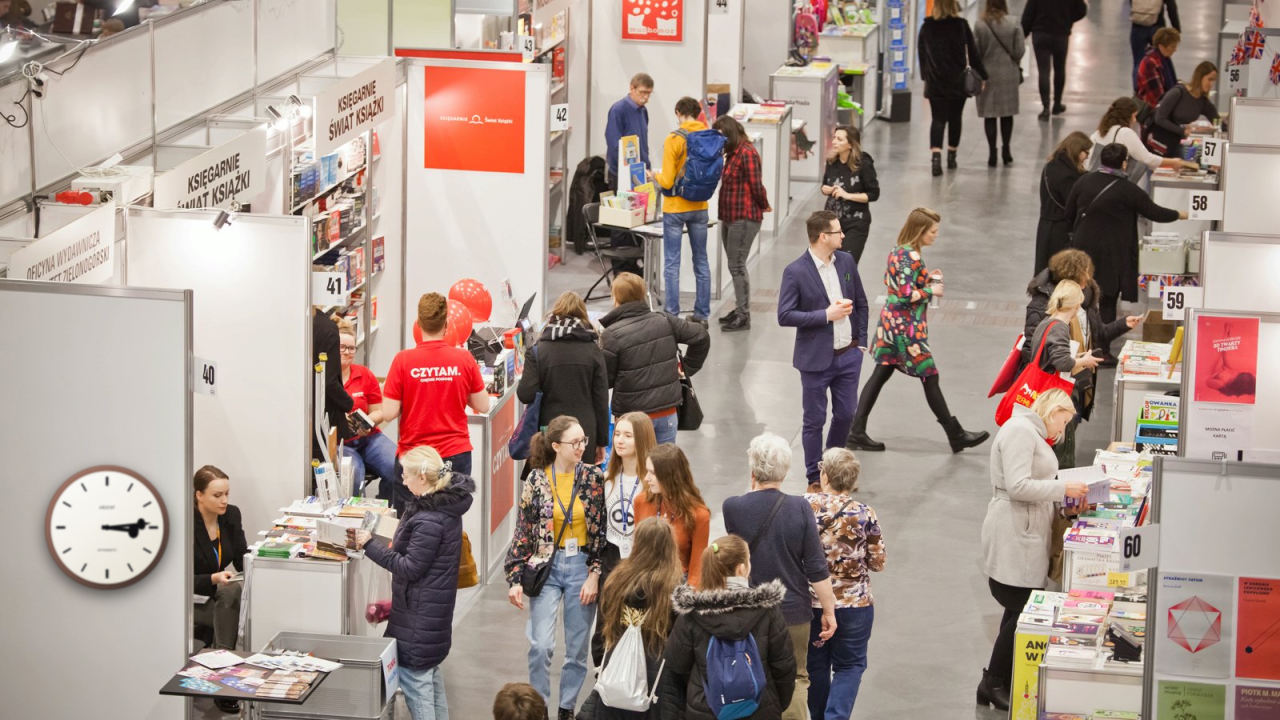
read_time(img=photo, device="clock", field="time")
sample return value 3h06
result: 3h14
